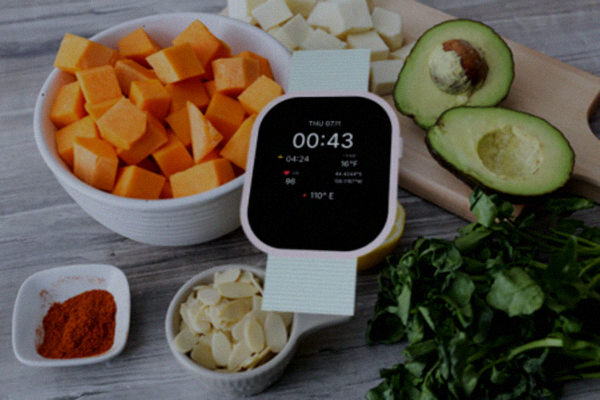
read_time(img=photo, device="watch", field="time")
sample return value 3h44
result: 0h43
